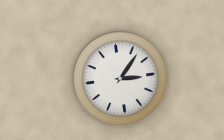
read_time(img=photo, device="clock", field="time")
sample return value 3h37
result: 3h07
